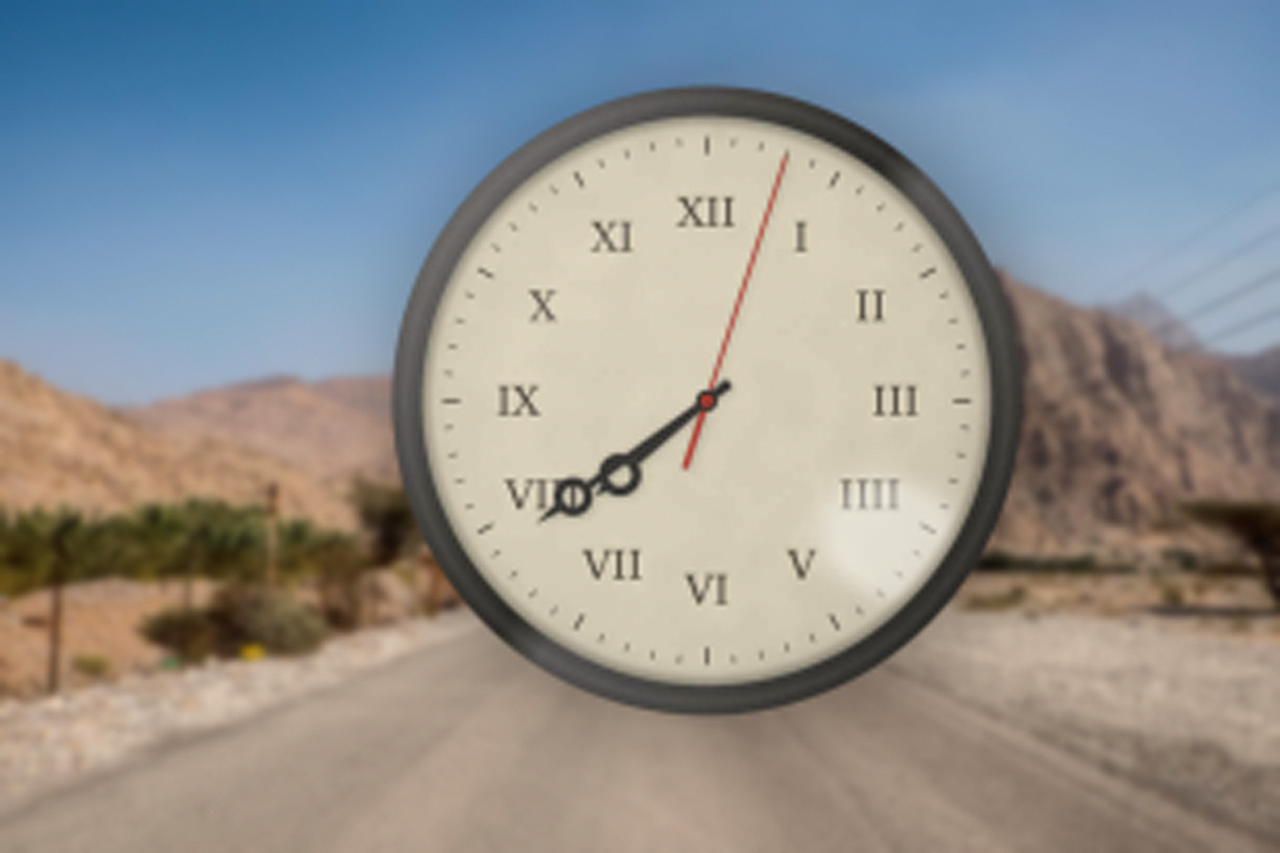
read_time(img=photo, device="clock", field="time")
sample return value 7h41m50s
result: 7h39m03s
